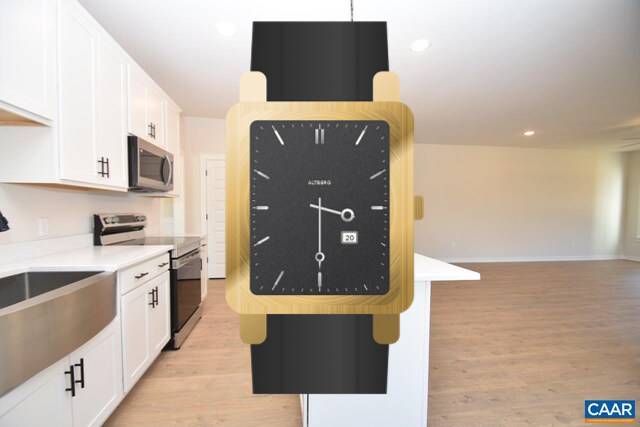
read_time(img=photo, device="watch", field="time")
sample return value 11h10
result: 3h30
